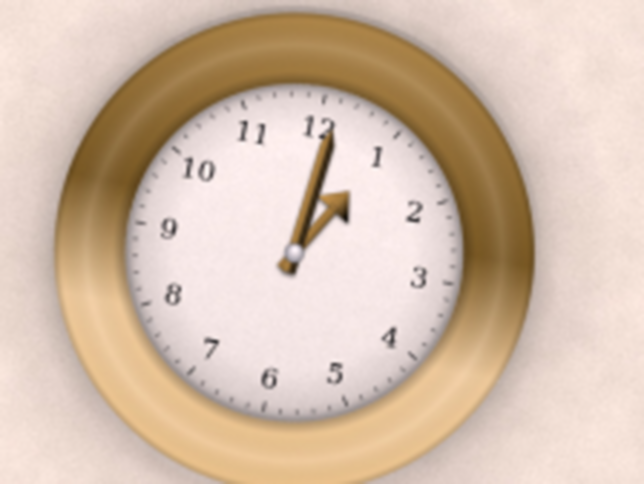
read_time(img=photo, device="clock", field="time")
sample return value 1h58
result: 1h01
